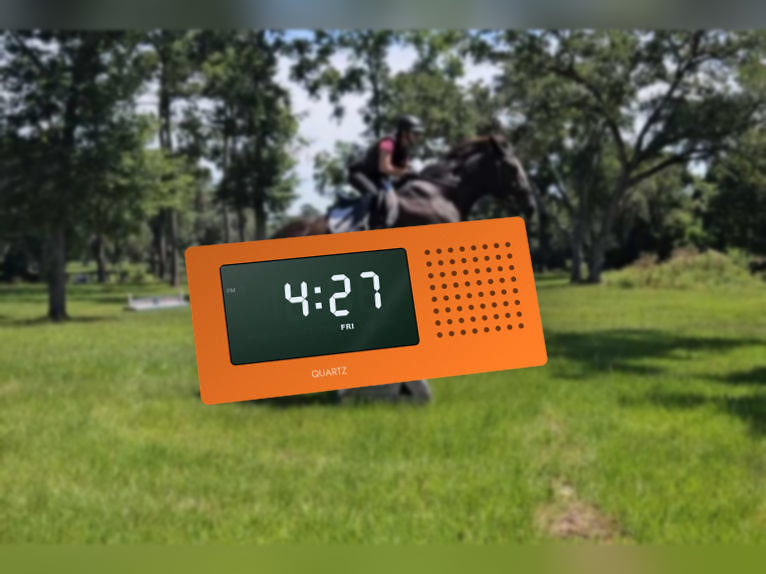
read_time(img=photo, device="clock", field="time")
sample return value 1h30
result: 4h27
